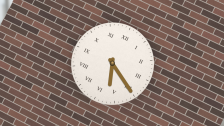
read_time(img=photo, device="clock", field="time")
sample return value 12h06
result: 5h20
